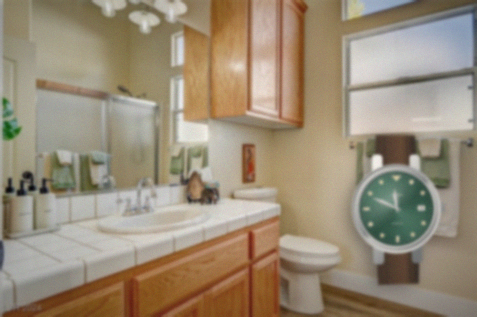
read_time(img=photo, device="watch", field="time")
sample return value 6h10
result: 11h49
